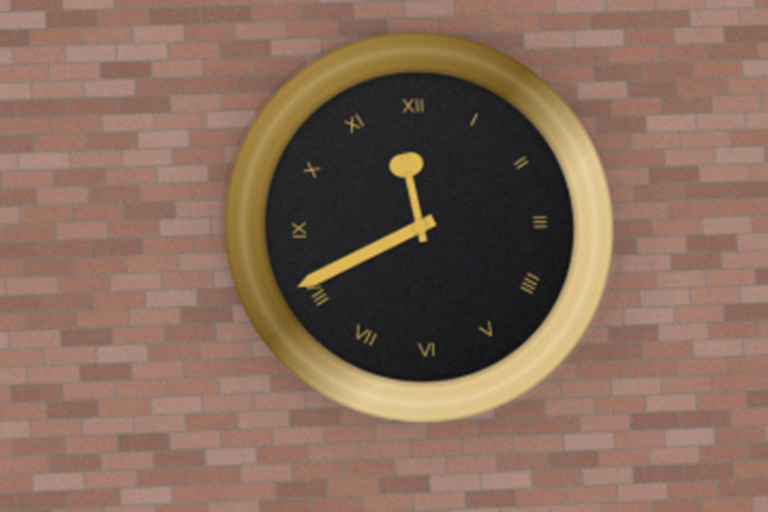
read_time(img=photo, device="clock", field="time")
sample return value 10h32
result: 11h41
